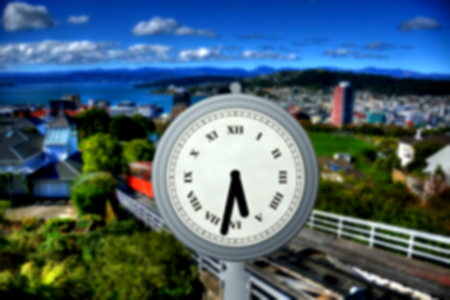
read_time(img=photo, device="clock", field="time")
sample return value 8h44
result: 5h32
